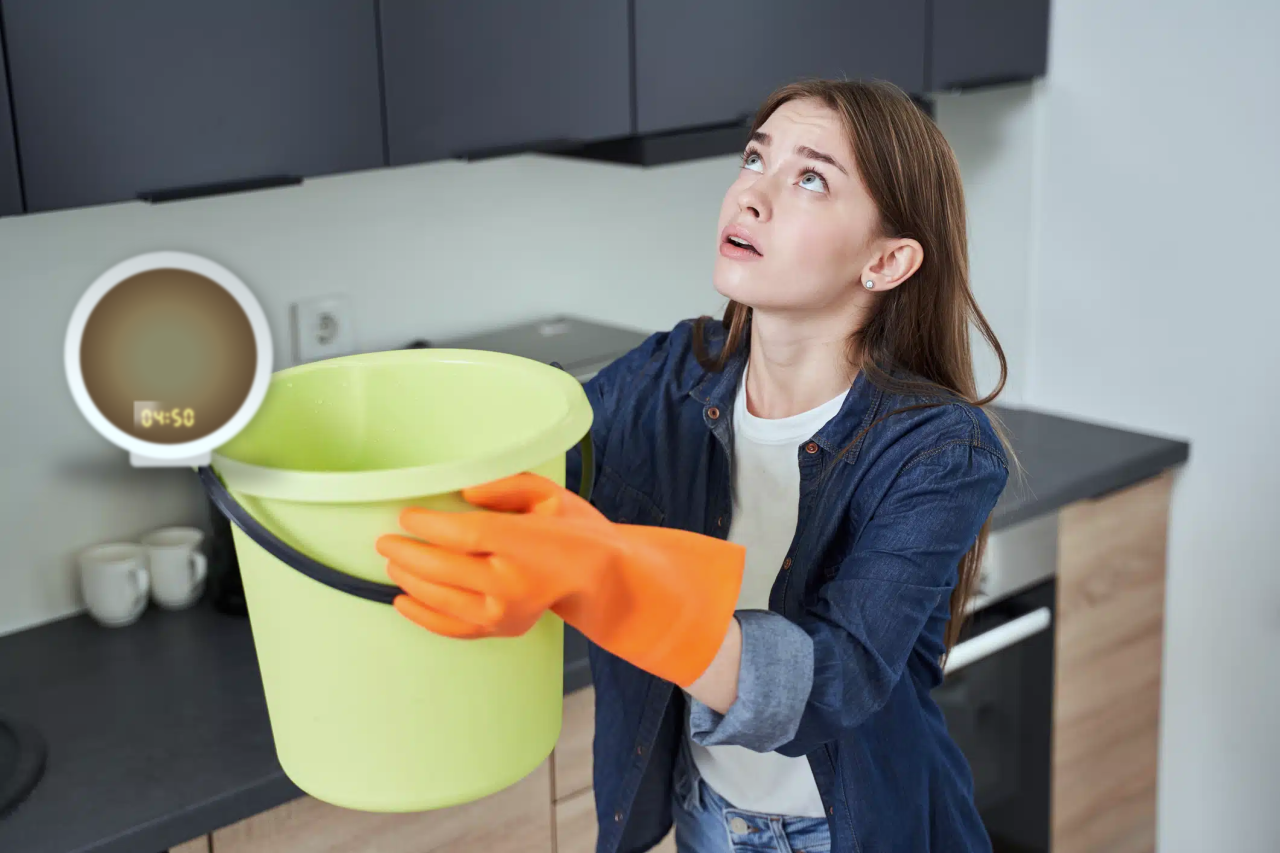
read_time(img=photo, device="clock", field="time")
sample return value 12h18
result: 4h50
